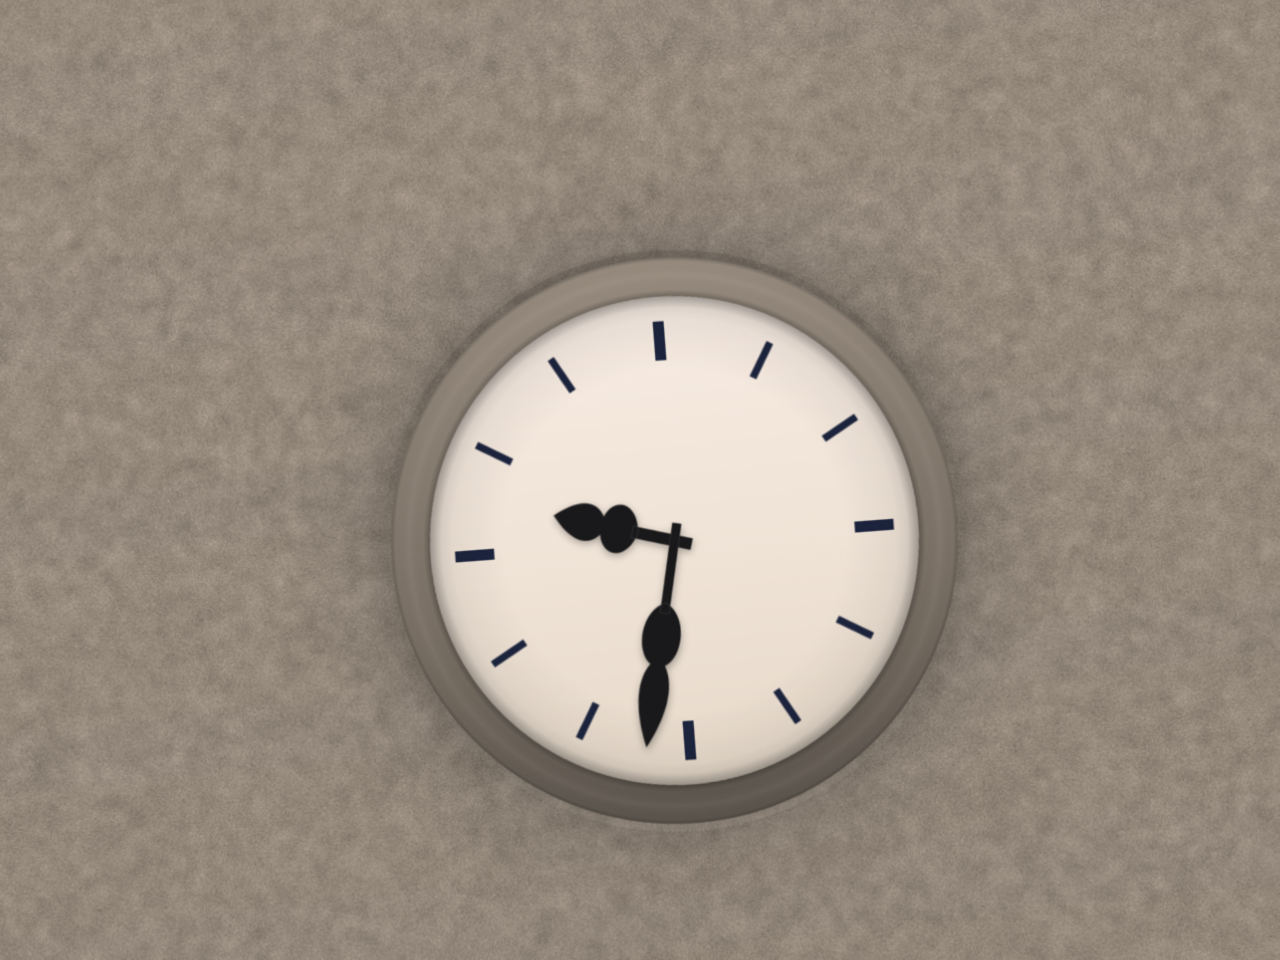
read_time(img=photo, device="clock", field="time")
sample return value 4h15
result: 9h32
